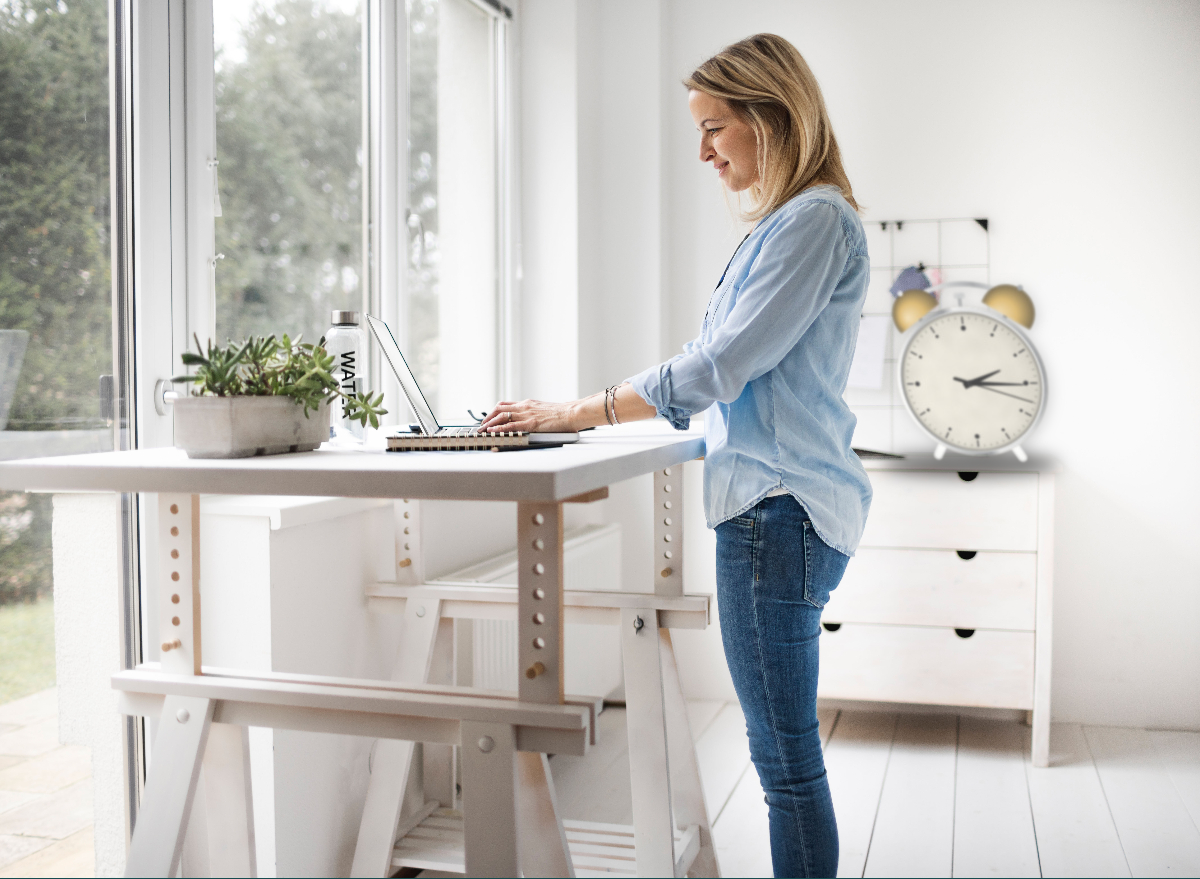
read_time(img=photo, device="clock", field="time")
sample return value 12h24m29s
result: 2h15m18s
